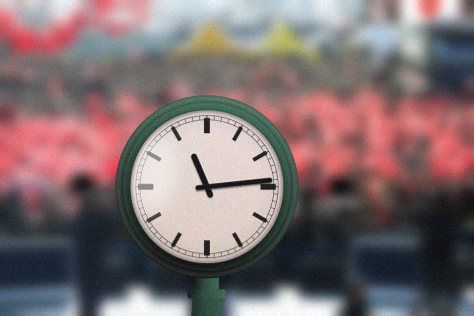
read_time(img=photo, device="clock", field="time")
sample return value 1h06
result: 11h14
